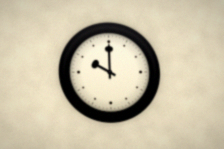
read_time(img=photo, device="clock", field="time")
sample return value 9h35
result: 10h00
